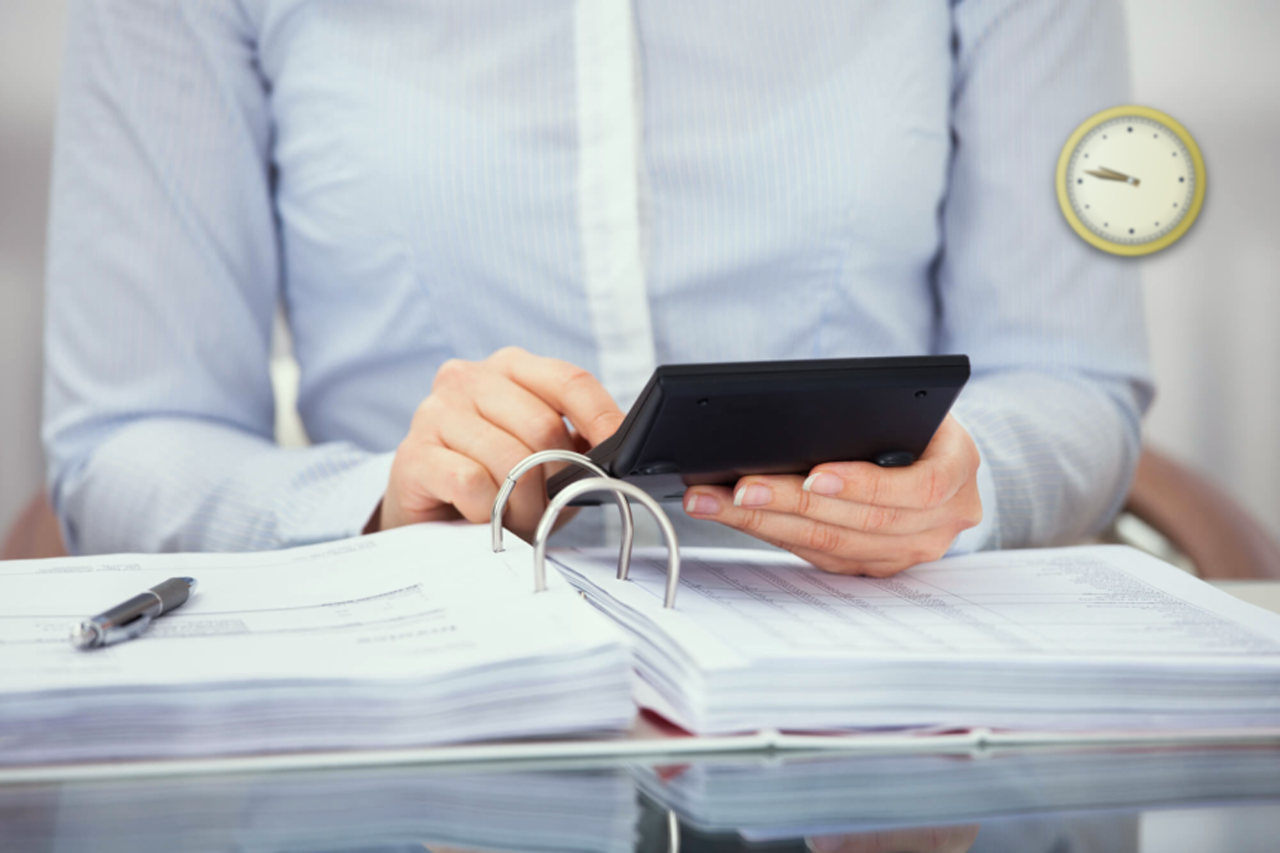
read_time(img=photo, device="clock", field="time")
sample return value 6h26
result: 9h47
